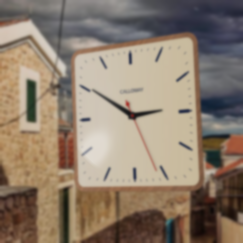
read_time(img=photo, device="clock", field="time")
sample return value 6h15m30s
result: 2h50m26s
